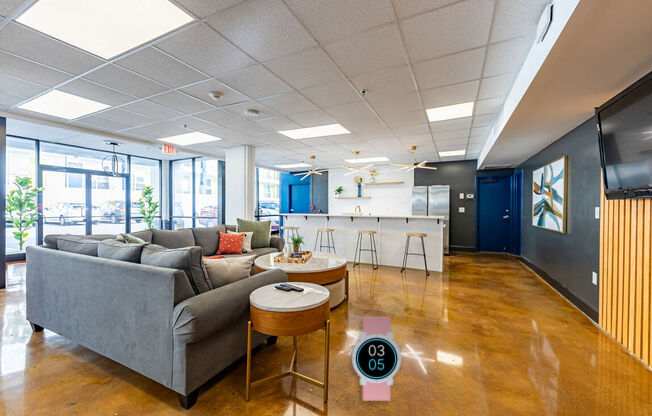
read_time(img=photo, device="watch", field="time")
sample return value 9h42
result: 3h05
